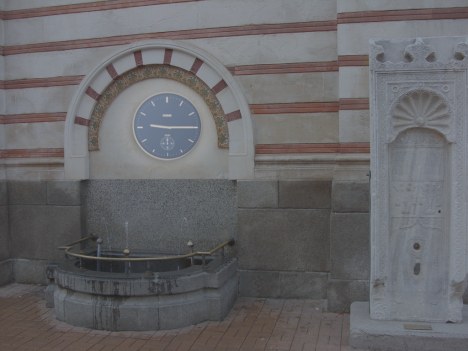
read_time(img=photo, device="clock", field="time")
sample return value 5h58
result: 9h15
